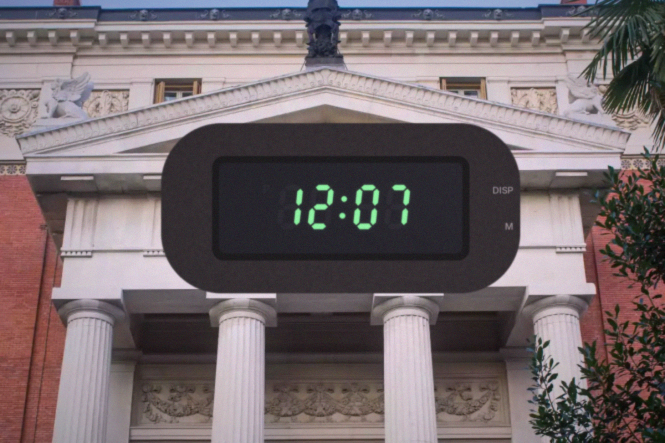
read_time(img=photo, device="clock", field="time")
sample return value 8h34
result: 12h07
